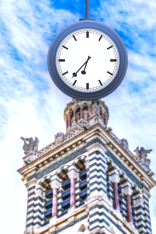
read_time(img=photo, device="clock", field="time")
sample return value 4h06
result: 6h37
